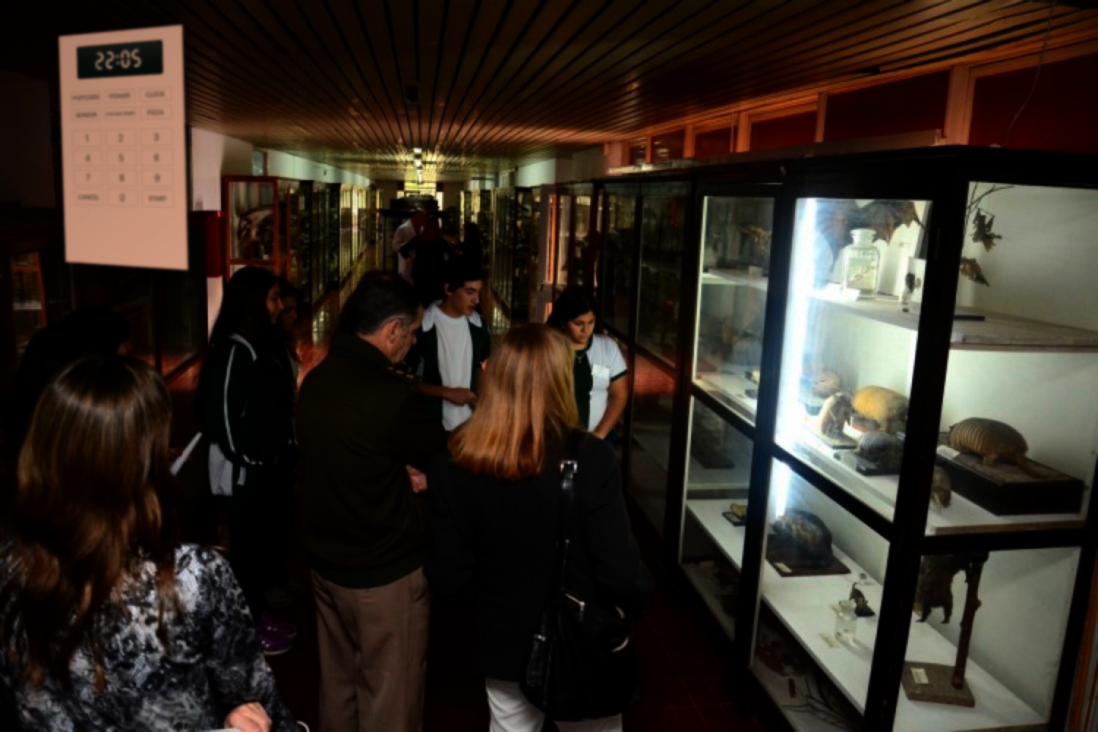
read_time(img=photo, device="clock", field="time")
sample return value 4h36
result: 22h05
